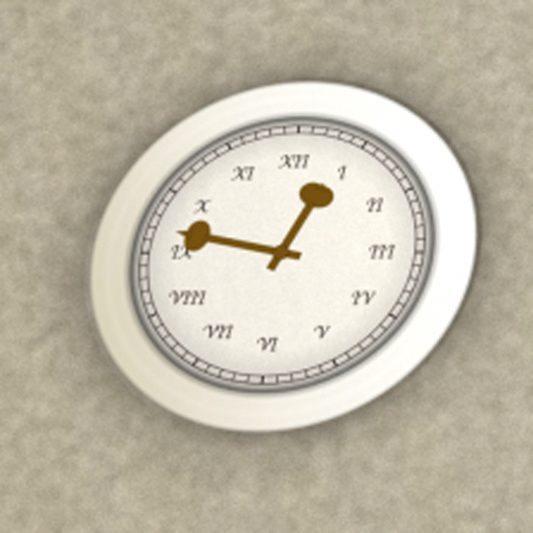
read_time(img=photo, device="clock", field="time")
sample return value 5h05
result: 12h47
